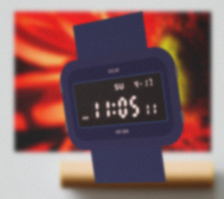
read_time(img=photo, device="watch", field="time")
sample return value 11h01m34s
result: 11h05m11s
